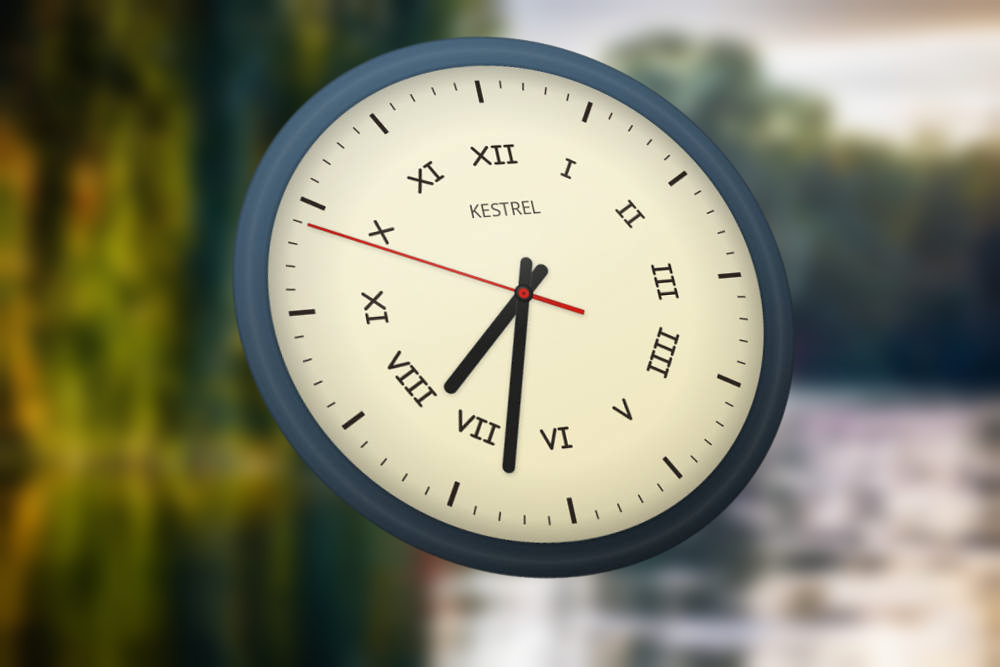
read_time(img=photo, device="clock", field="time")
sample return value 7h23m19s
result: 7h32m49s
